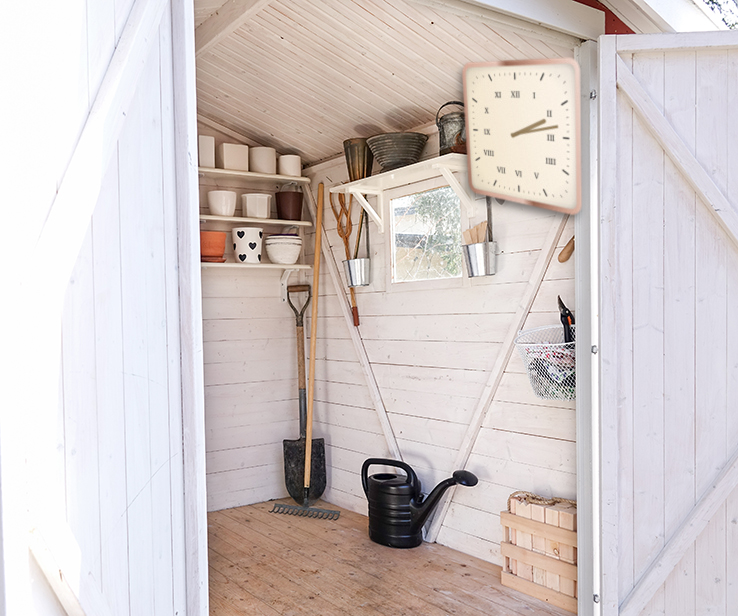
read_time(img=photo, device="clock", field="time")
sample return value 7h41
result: 2h13
